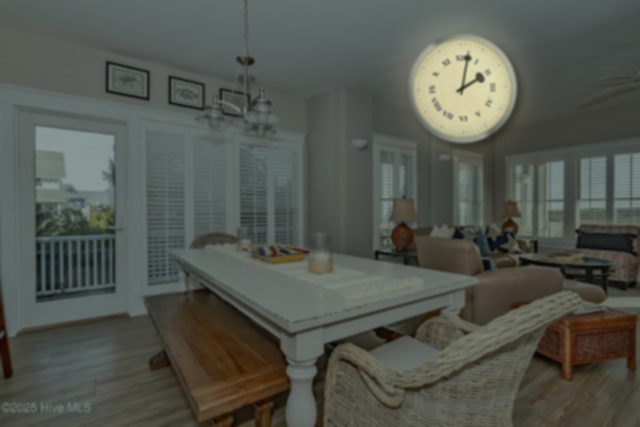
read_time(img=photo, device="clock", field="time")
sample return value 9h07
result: 2h02
